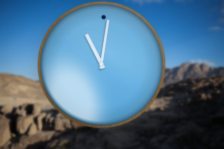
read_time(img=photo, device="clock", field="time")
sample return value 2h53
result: 11h01
